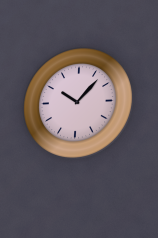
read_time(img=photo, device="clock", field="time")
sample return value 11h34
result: 10h07
